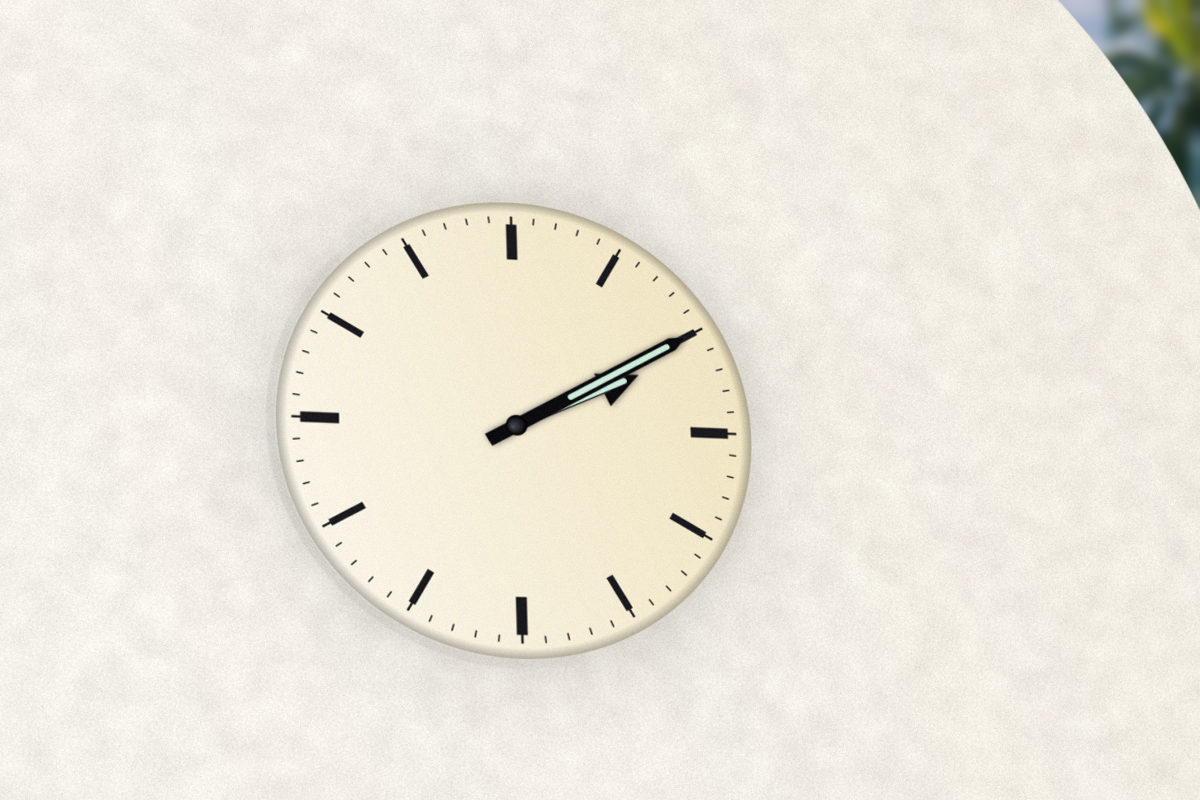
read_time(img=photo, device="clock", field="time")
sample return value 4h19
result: 2h10
